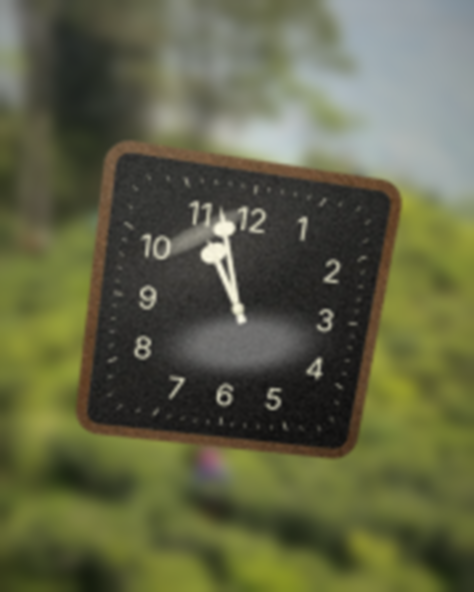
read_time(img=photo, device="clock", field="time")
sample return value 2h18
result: 10h57
